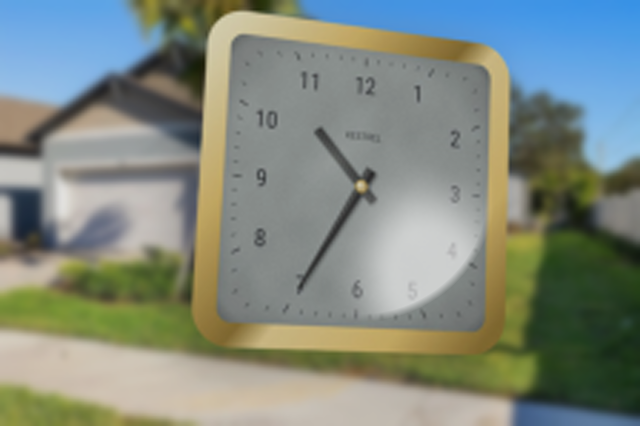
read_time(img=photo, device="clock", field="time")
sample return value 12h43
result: 10h35
